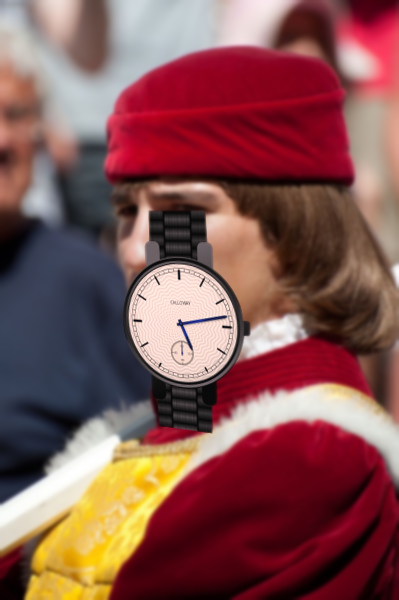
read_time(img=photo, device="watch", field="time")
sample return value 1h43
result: 5h13
